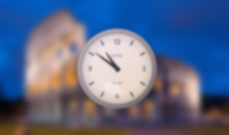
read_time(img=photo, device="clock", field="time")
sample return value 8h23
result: 10h51
